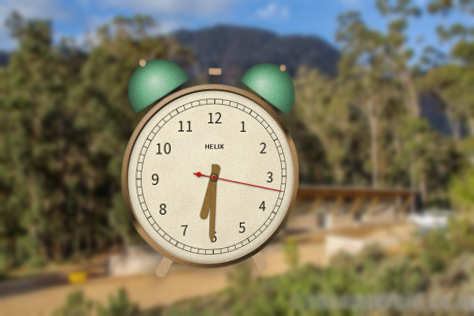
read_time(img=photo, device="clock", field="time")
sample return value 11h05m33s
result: 6h30m17s
